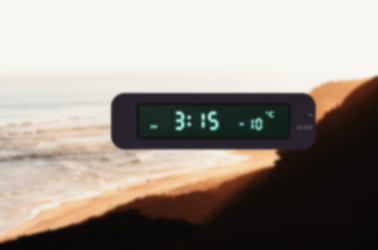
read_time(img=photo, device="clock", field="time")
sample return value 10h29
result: 3h15
